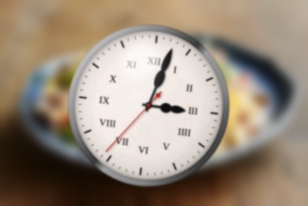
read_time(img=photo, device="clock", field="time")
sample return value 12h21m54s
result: 3h02m36s
